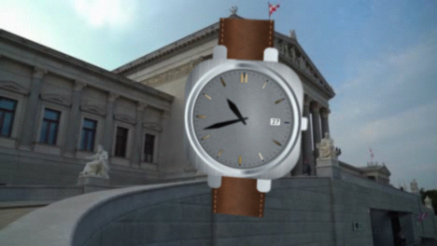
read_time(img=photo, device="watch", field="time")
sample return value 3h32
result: 10h42
